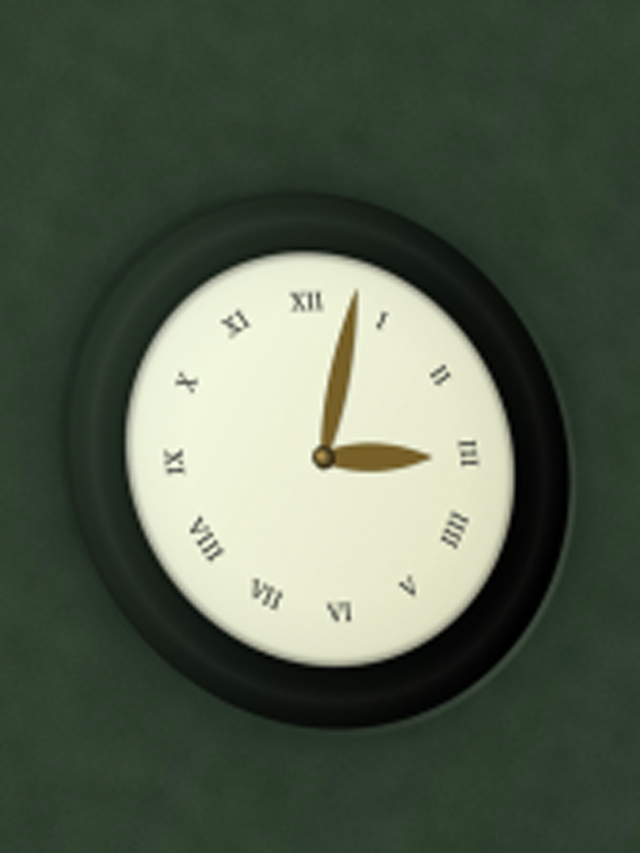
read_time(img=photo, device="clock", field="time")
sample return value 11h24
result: 3h03
